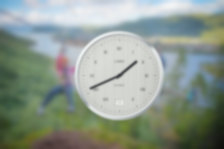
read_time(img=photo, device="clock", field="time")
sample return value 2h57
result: 1h41
